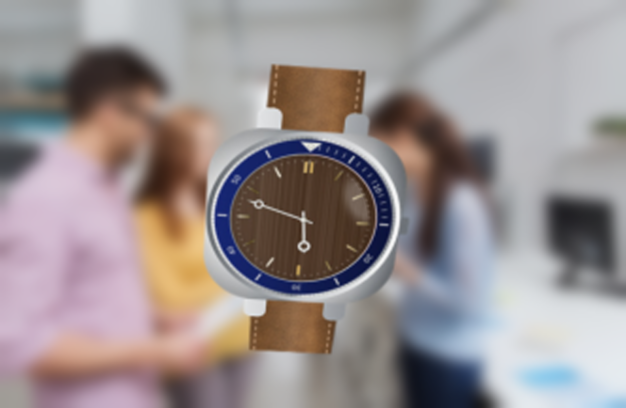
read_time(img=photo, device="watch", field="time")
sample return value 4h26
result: 5h48
